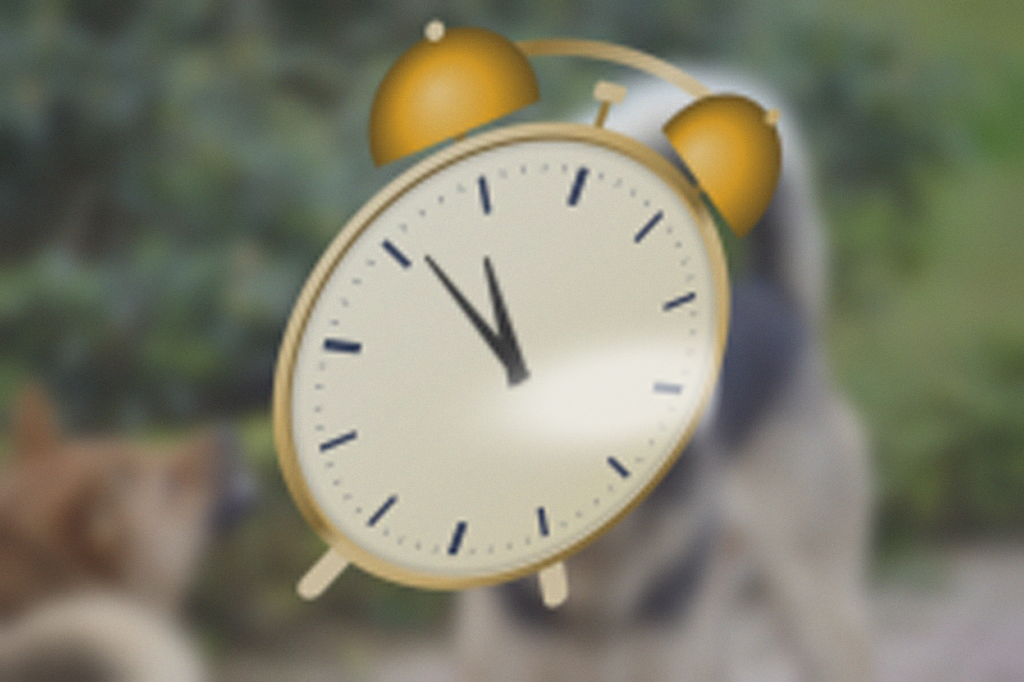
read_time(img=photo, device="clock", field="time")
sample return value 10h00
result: 10h51
